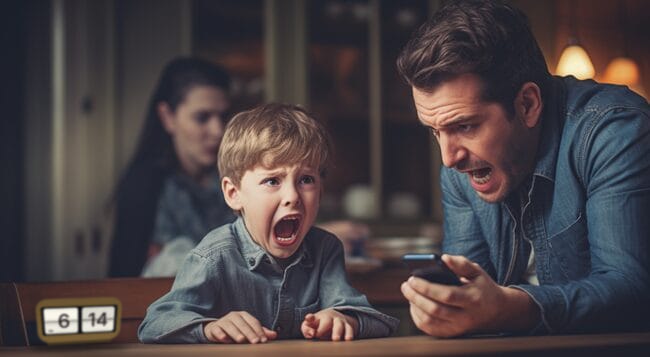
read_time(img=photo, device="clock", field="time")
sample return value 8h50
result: 6h14
